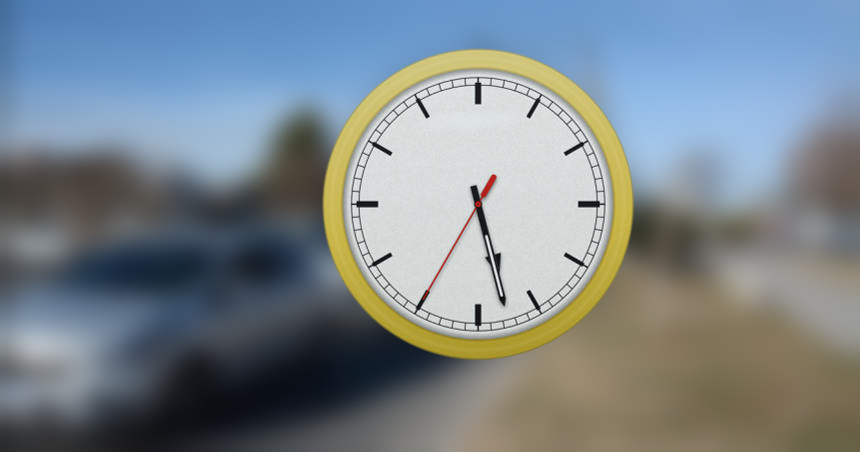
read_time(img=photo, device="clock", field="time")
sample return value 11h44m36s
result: 5h27m35s
